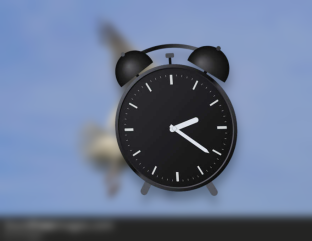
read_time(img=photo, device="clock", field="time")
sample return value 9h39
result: 2h21
